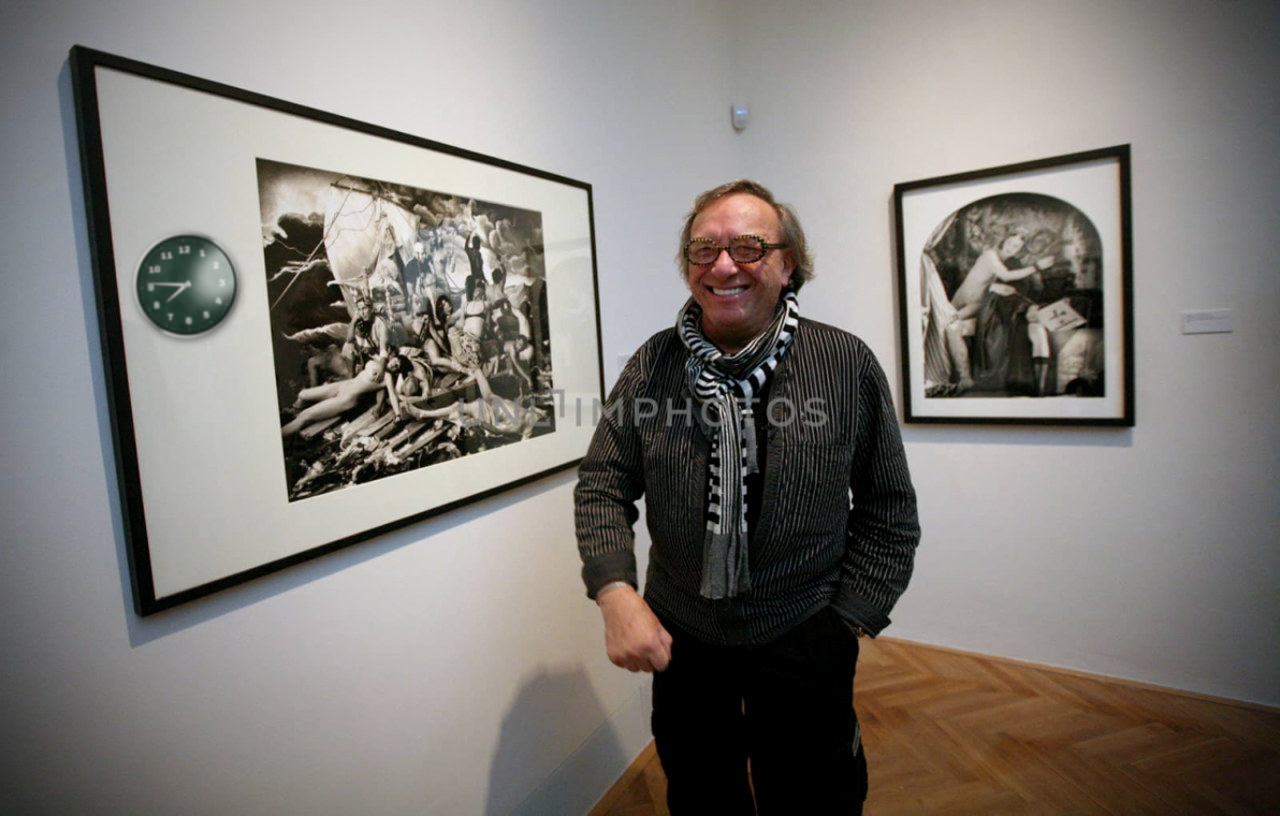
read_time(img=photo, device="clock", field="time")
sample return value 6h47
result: 7h46
